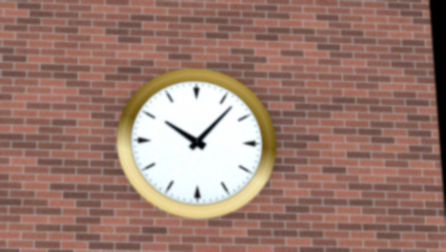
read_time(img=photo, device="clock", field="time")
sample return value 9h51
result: 10h07
